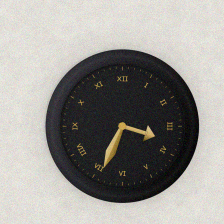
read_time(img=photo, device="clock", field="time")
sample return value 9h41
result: 3h34
